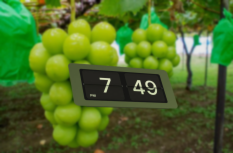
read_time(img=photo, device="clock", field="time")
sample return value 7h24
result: 7h49
